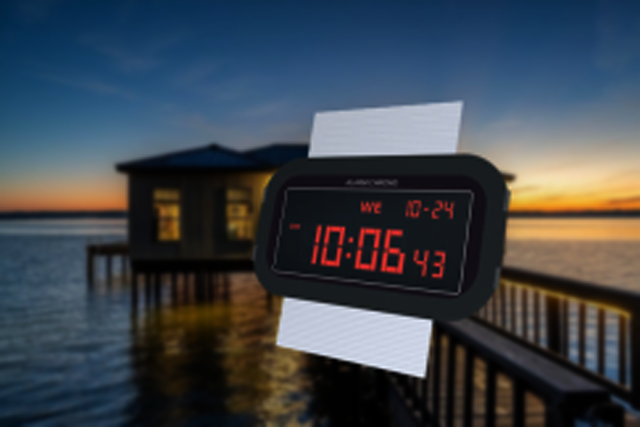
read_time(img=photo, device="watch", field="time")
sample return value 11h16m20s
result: 10h06m43s
